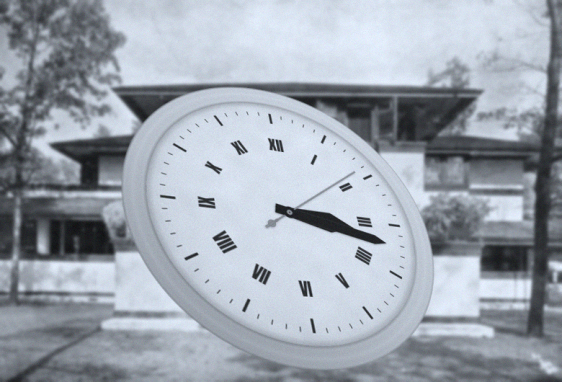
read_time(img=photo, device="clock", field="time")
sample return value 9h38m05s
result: 3h17m09s
